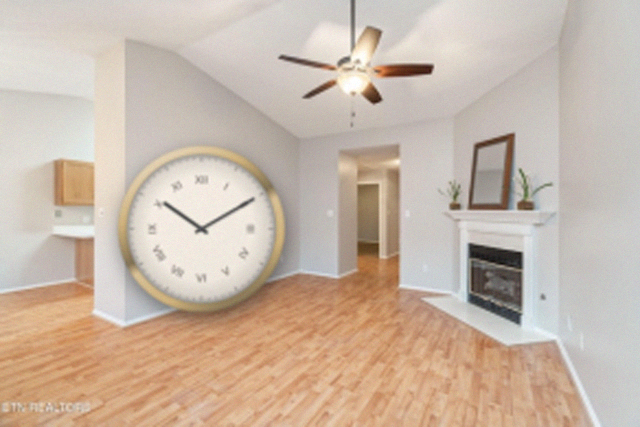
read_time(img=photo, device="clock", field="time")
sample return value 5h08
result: 10h10
